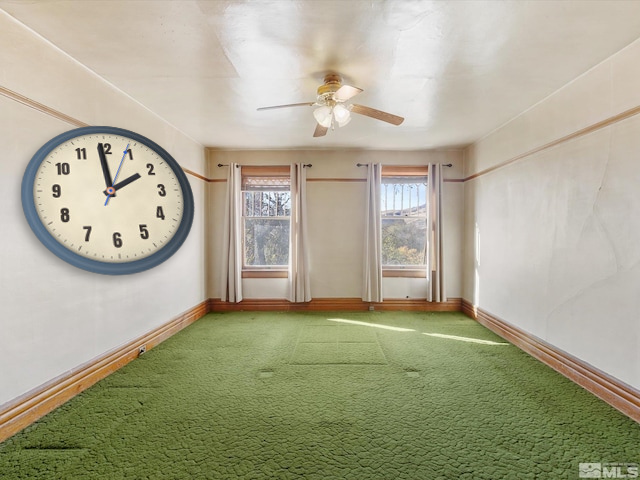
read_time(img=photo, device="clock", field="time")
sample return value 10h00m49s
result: 1h59m04s
